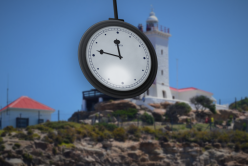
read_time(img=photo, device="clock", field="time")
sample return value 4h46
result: 11h47
